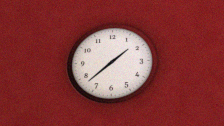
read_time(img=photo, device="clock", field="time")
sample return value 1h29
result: 1h38
